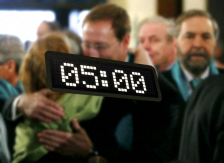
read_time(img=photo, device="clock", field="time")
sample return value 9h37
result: 5h00
